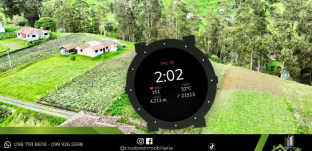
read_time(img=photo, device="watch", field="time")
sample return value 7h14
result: 2h02
